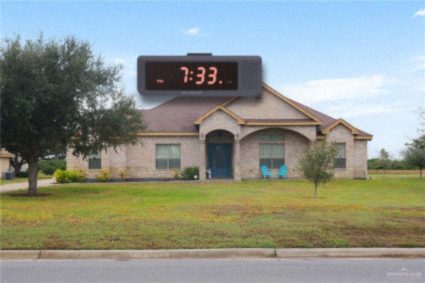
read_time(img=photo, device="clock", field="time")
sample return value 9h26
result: 7h33
